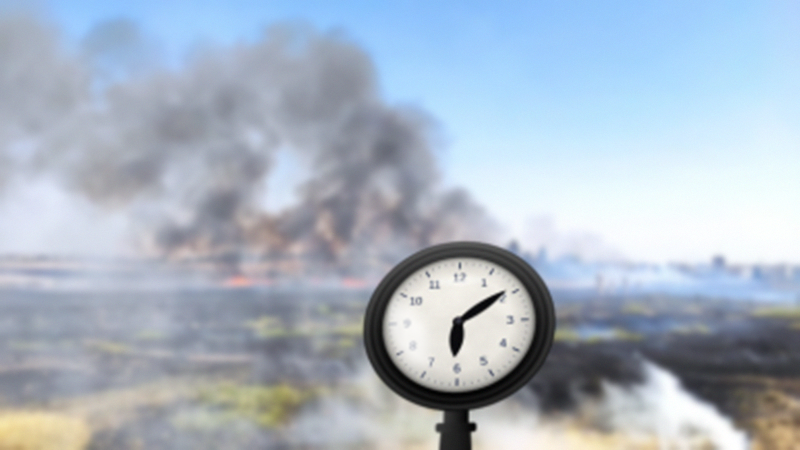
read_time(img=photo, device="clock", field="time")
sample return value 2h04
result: 6h09
